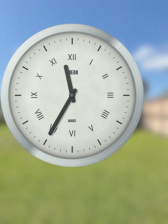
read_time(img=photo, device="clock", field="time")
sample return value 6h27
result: 11h35
